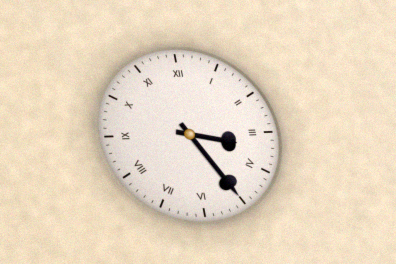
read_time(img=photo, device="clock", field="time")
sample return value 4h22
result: 3h25
